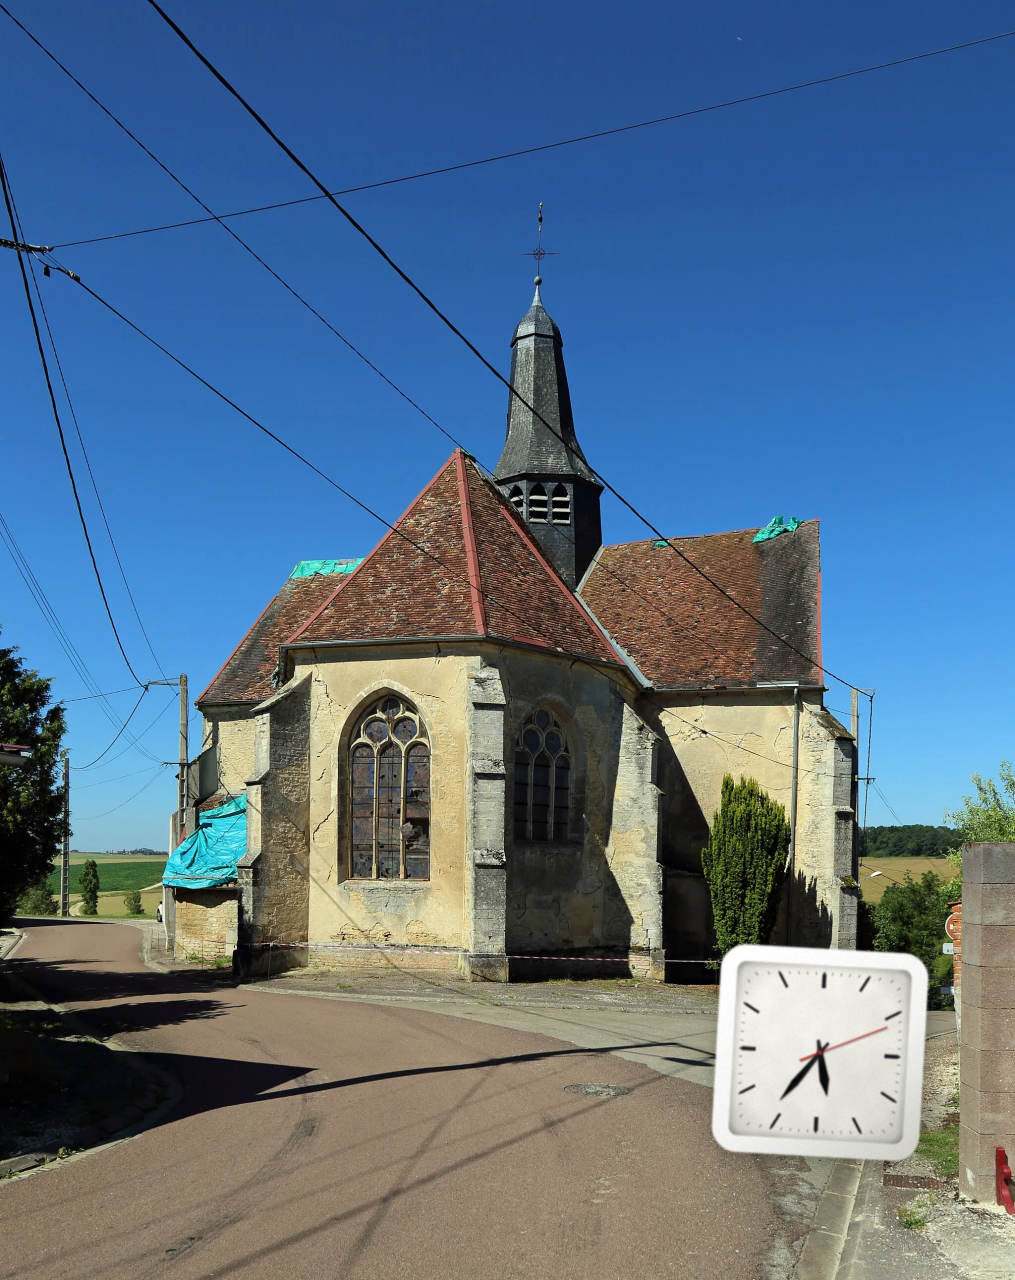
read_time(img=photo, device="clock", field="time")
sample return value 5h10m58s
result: 5h36m11s
